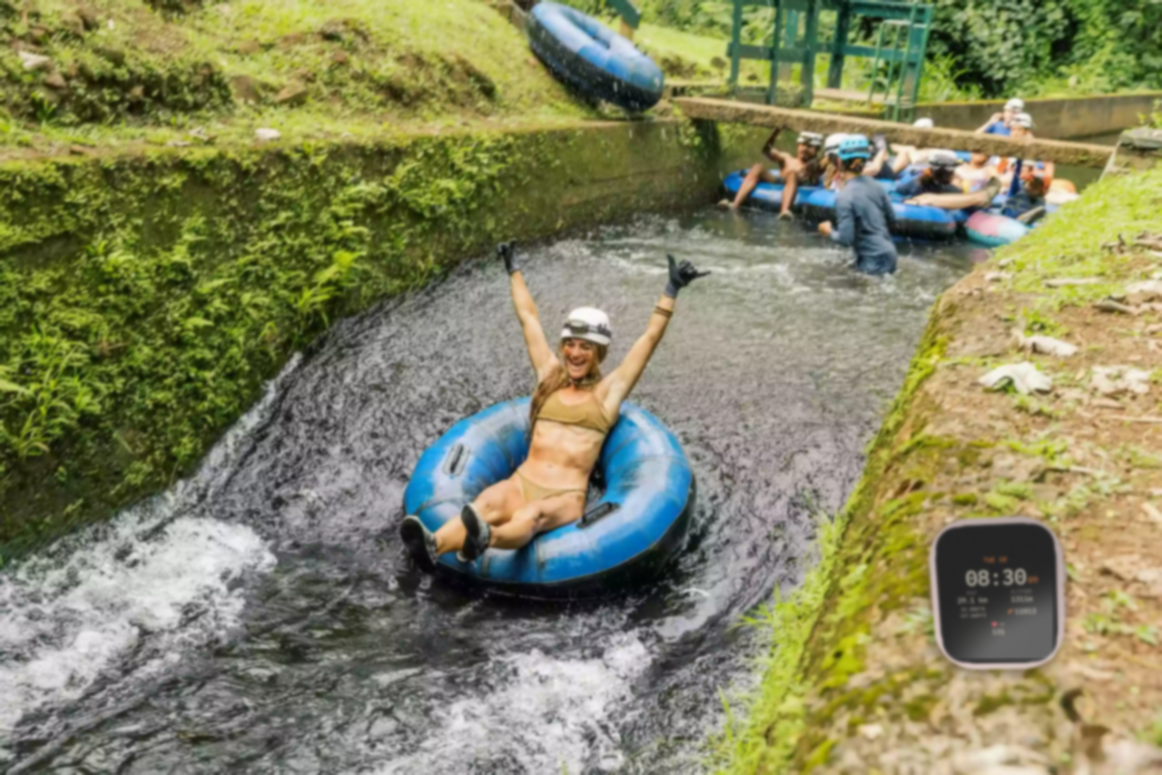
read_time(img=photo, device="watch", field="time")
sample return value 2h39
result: 8h30
